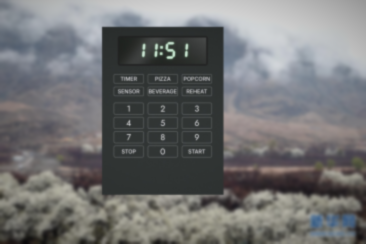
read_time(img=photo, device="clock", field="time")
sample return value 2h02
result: 11h51
